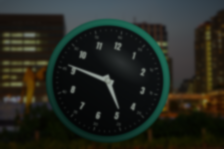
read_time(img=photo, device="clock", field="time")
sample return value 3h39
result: 4h46
